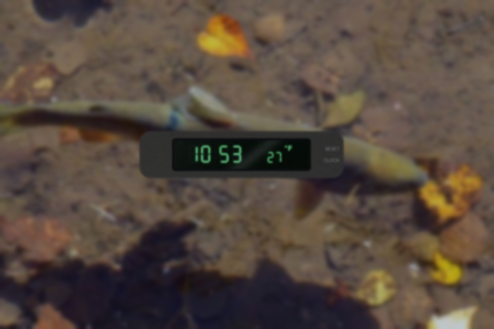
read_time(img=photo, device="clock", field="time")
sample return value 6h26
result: 10h53
